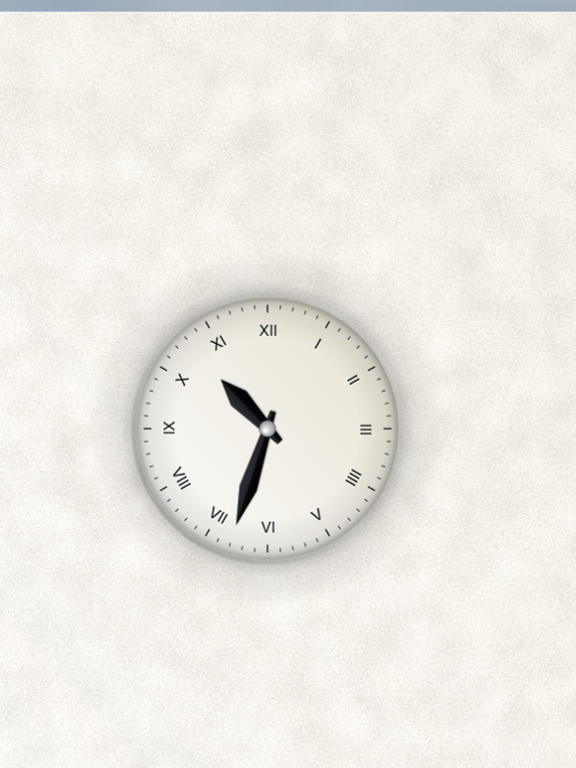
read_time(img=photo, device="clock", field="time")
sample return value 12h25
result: 10h33
